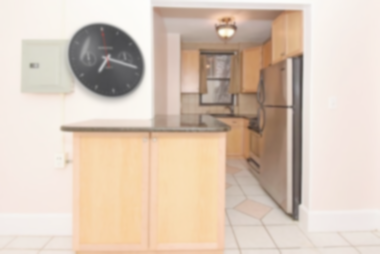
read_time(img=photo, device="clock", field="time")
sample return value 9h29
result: 7h18
